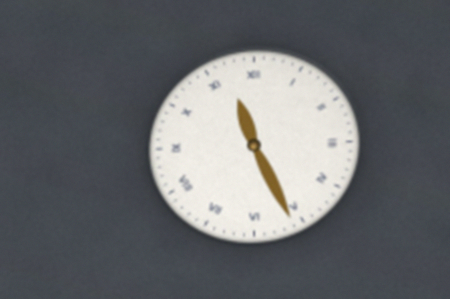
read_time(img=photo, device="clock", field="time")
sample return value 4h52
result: 11h26
